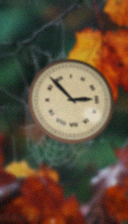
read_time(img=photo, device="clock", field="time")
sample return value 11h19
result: 3h58
